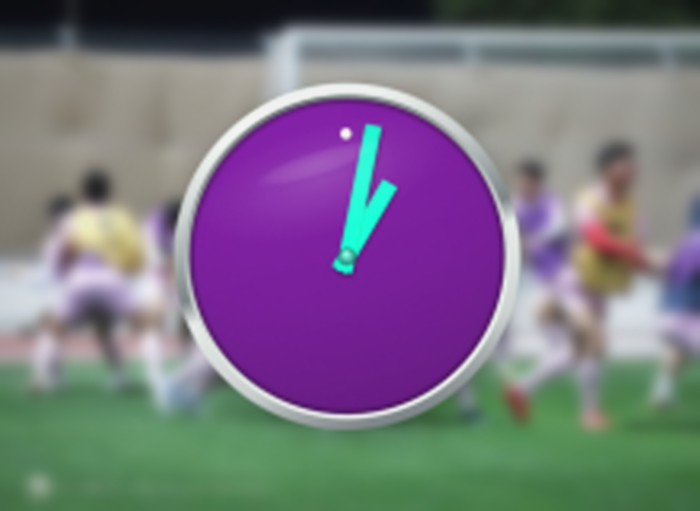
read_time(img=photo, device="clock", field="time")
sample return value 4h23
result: 1h02
